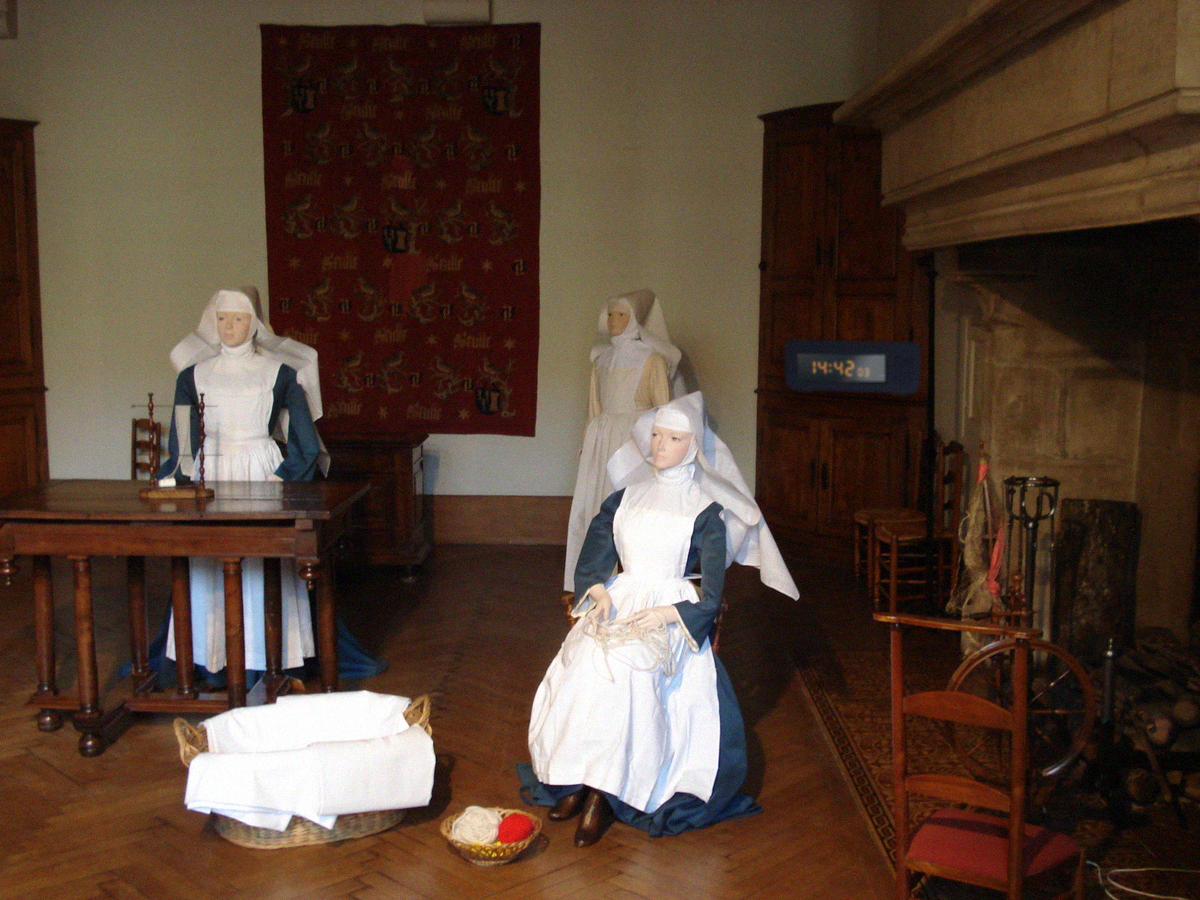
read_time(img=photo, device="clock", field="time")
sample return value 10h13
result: 14h42
